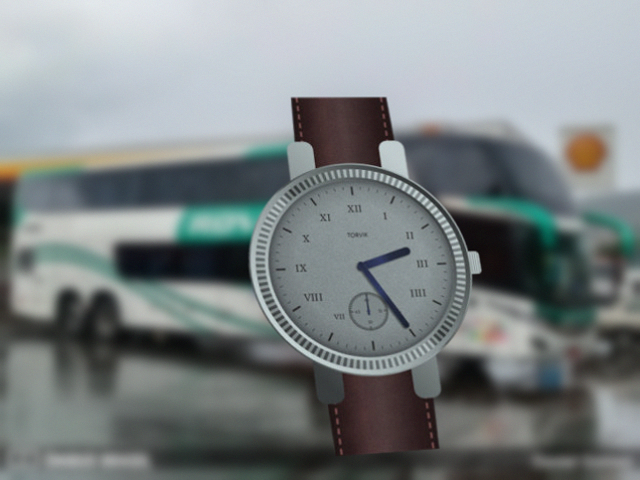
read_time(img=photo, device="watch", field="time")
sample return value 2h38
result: 2h25
